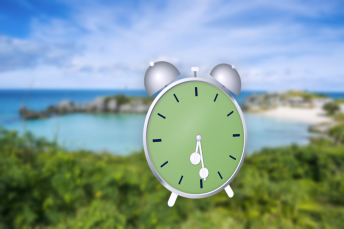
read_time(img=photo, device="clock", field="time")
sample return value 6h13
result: 6h29
